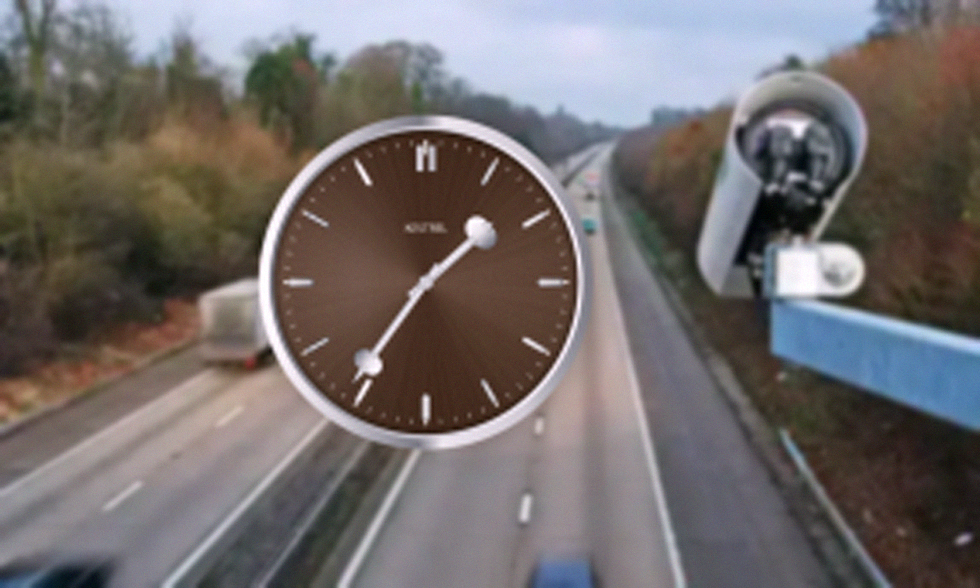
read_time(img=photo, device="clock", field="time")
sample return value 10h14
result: 1h36
